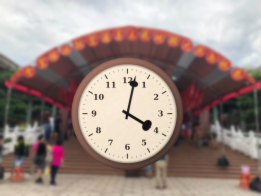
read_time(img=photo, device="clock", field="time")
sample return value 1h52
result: 4h02
